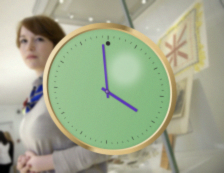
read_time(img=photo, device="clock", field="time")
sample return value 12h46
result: 3h59
